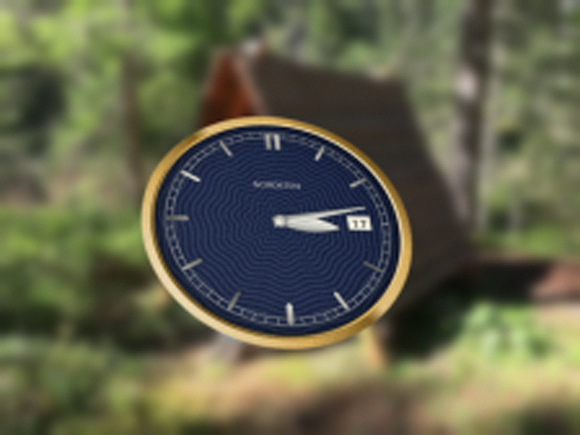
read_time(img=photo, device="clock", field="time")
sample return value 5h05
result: 3h13
